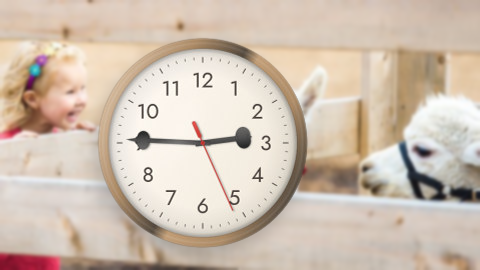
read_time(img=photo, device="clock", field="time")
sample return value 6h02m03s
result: 2h45m26s
